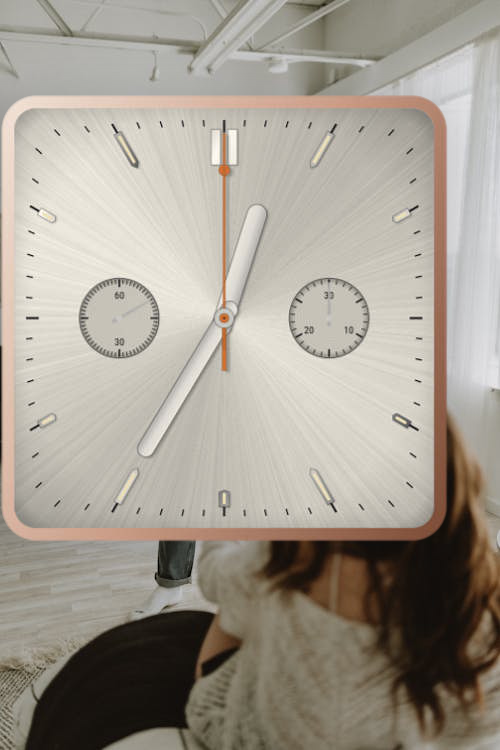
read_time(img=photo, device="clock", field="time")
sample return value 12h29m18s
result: 12h35m10s
